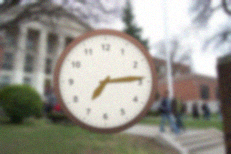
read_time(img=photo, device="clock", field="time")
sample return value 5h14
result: 7h14
